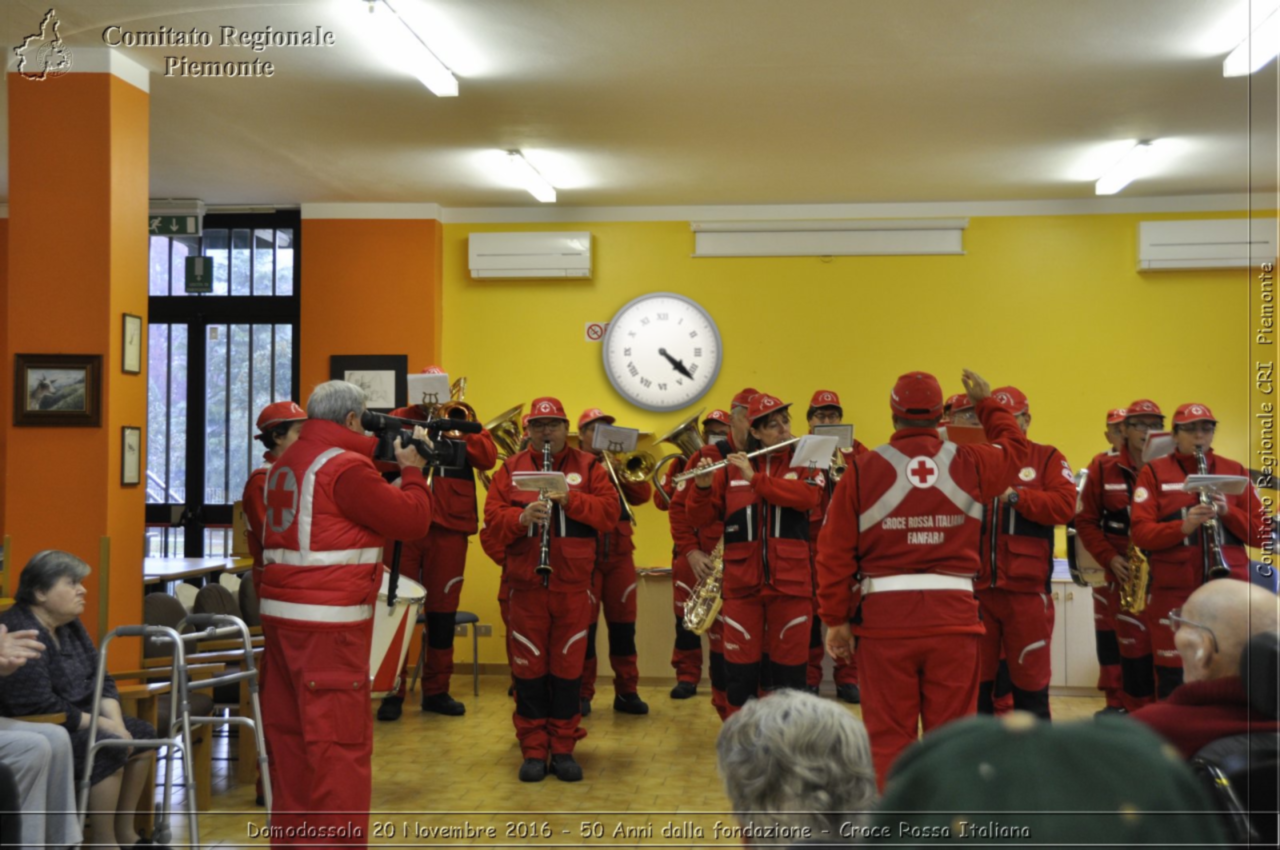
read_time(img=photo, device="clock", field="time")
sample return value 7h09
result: 4h22
